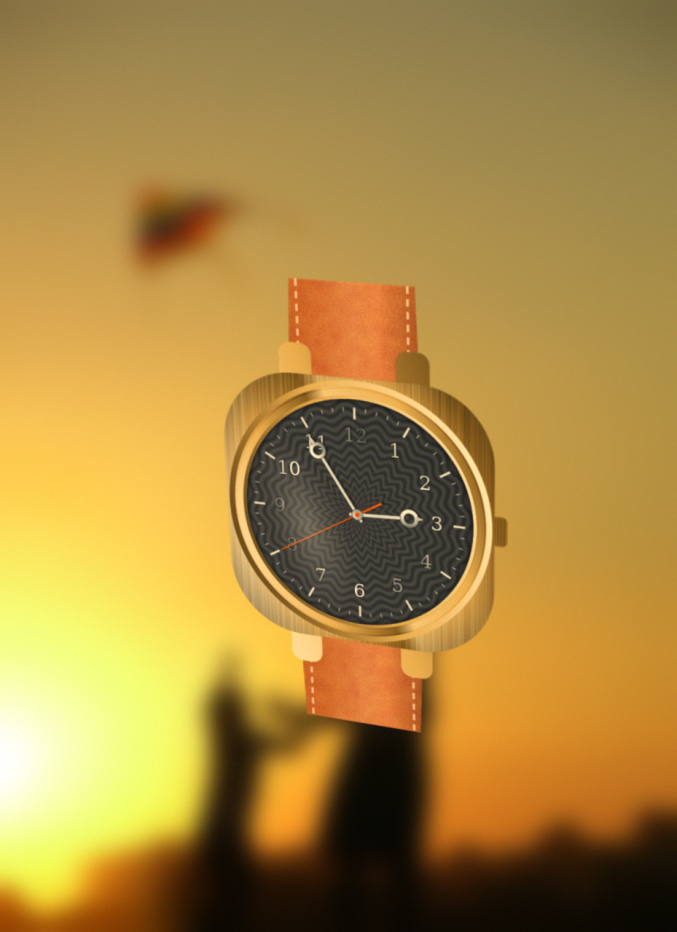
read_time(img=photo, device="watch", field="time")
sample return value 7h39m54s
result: 2h54m40s
